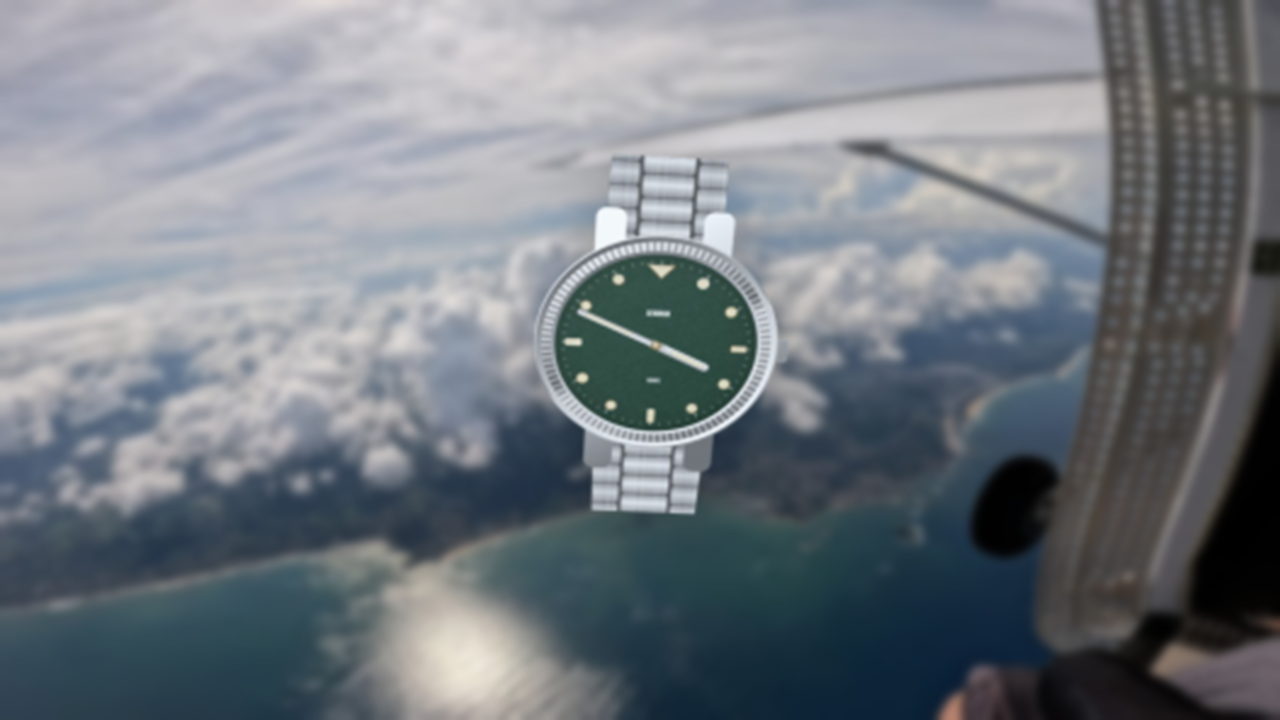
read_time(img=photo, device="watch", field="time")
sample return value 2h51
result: 3h49
